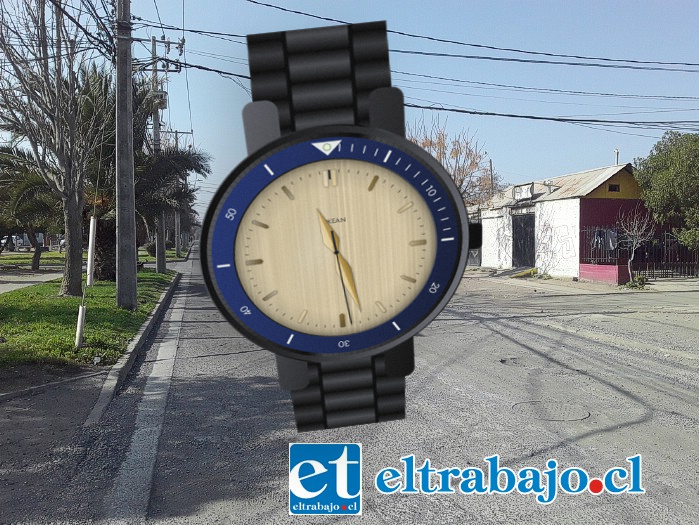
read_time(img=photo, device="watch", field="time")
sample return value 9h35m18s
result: 11h27m29s
